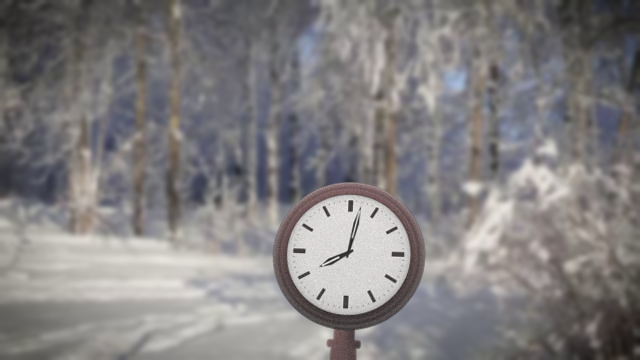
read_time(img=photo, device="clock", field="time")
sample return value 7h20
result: 8h02
